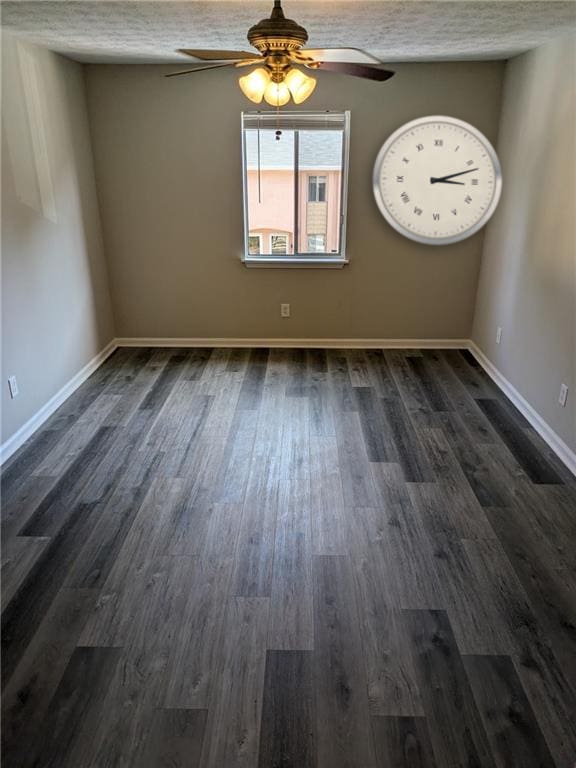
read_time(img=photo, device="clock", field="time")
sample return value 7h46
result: 3h12
